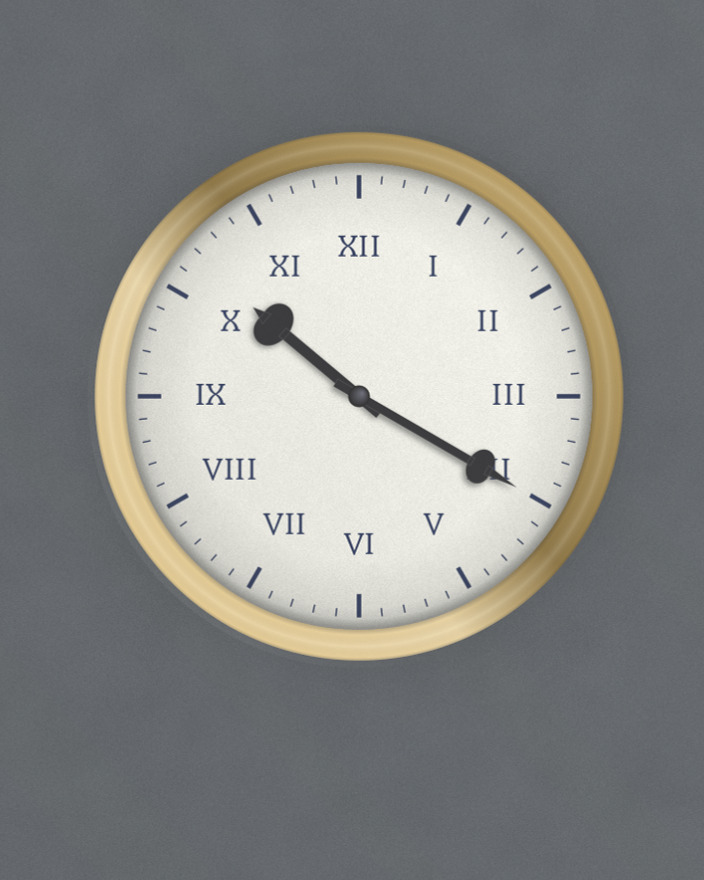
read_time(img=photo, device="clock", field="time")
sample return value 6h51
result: 10h20
